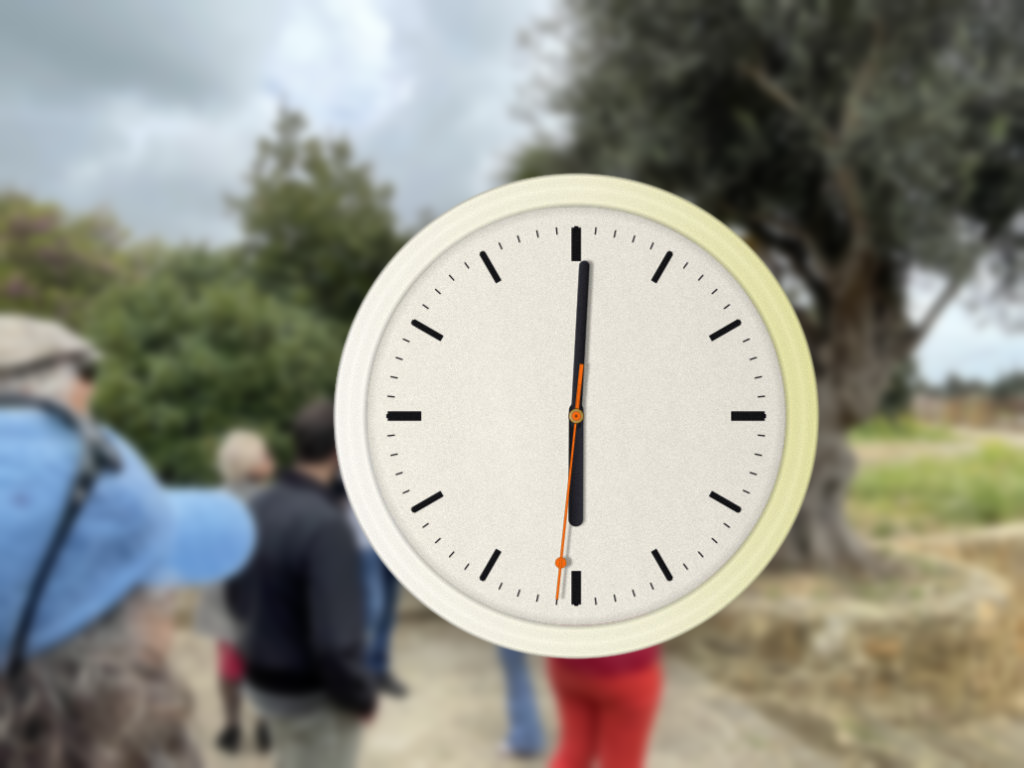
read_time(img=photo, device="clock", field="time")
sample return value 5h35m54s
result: 6h00m31s
